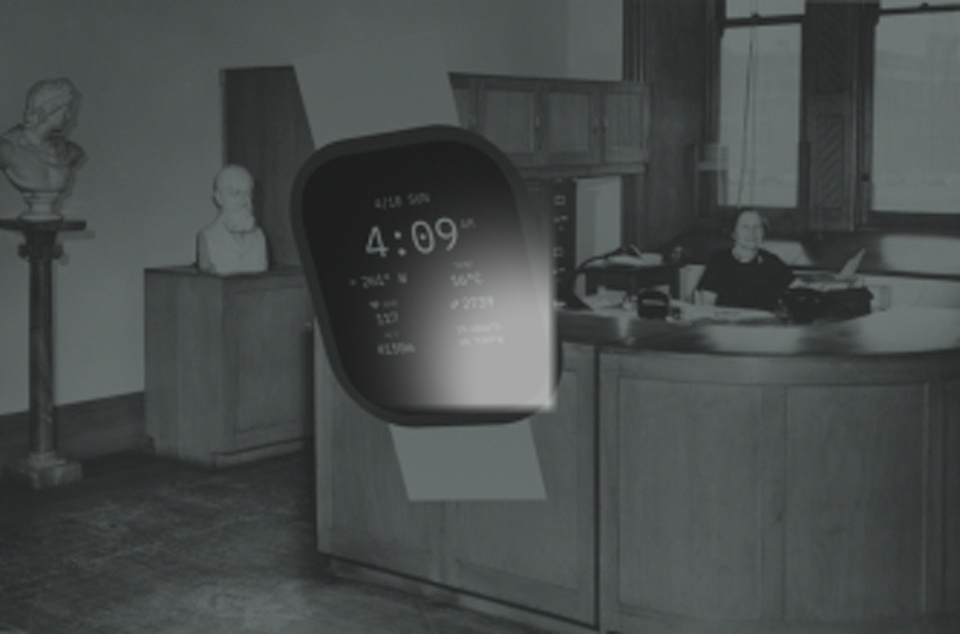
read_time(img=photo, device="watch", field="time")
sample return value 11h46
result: 4h09
